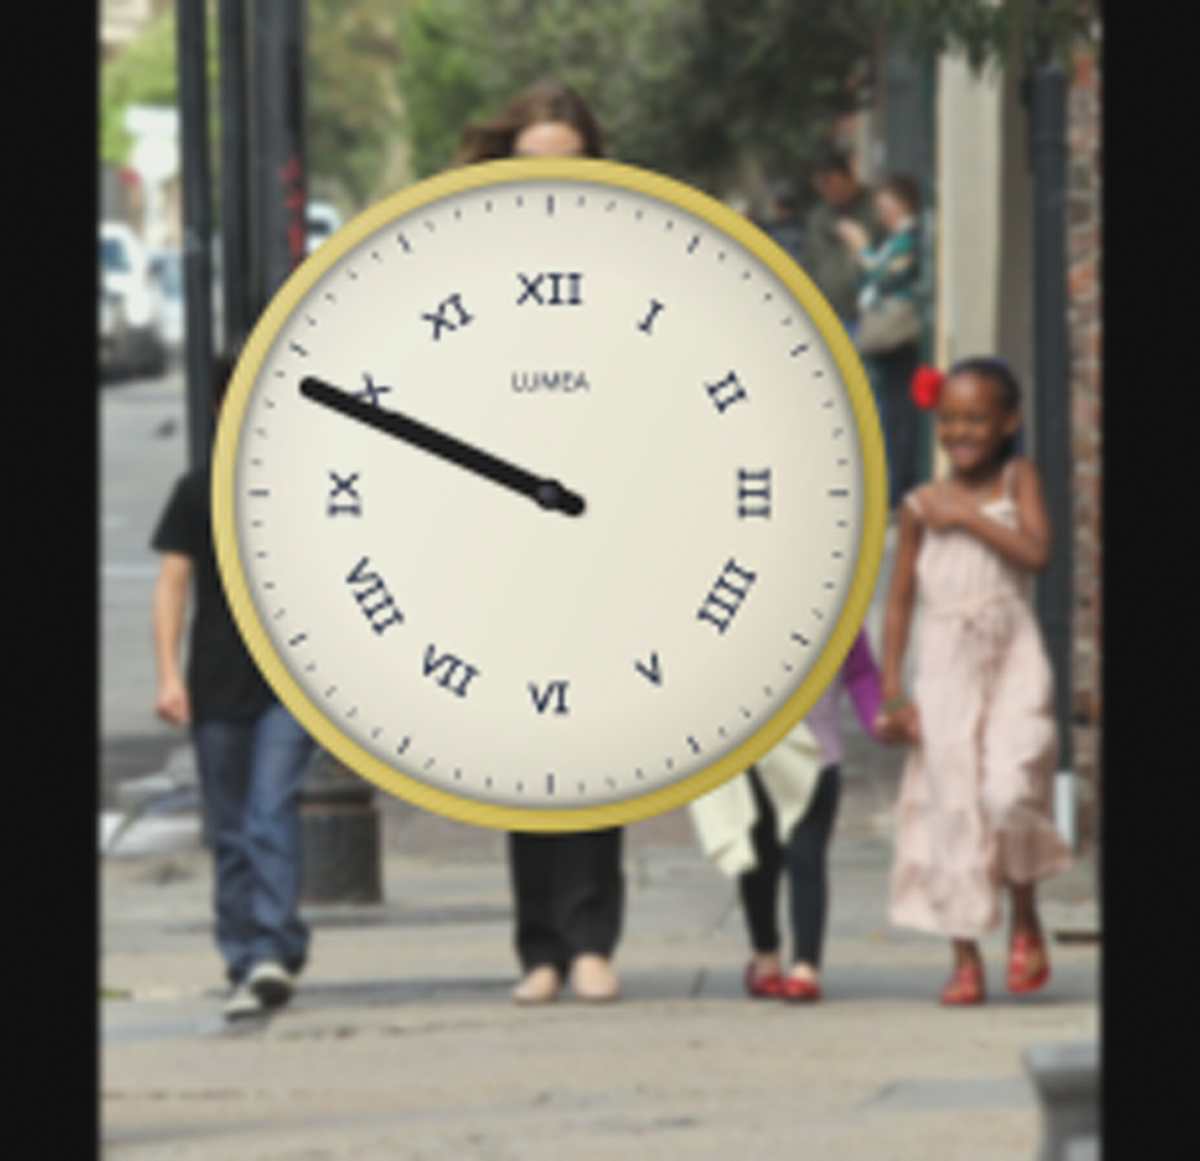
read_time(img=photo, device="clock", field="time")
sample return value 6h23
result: 9h49
